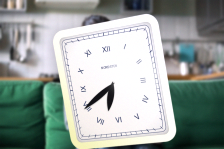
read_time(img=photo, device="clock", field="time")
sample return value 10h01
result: 6h40
